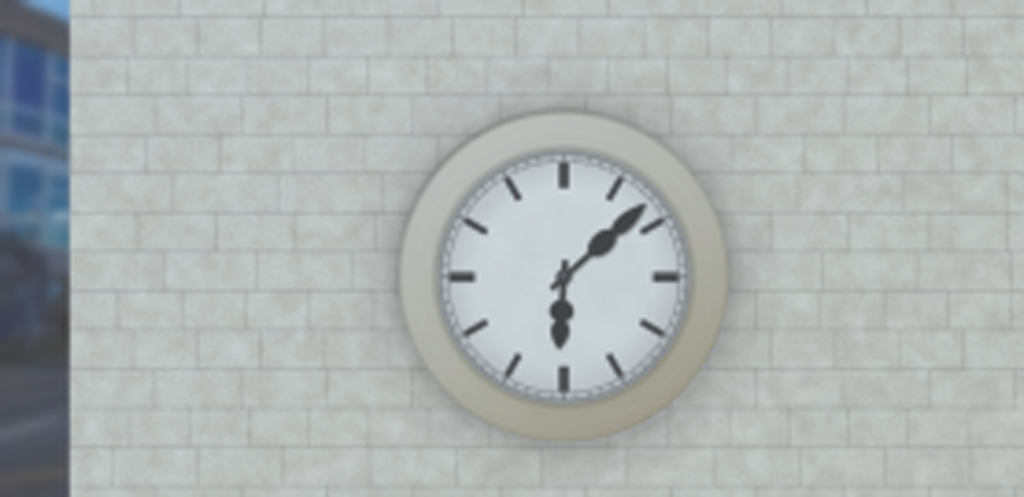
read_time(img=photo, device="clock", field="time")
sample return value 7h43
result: 6h08
